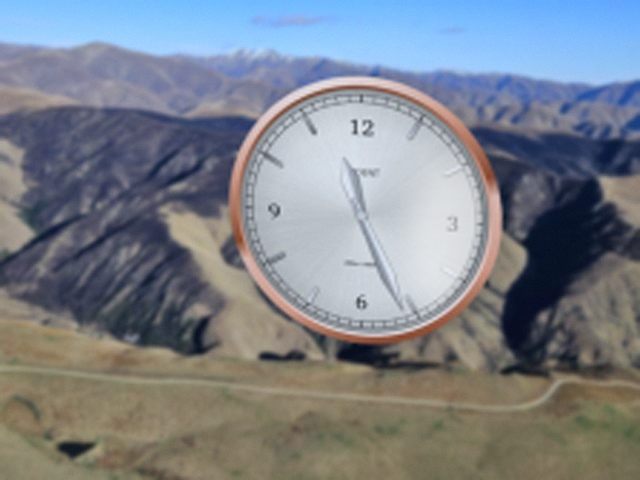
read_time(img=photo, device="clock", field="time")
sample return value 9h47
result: 11h26
